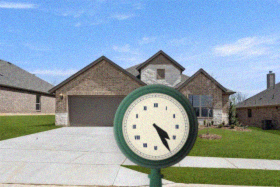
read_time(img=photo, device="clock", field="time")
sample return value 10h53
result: 4h25
